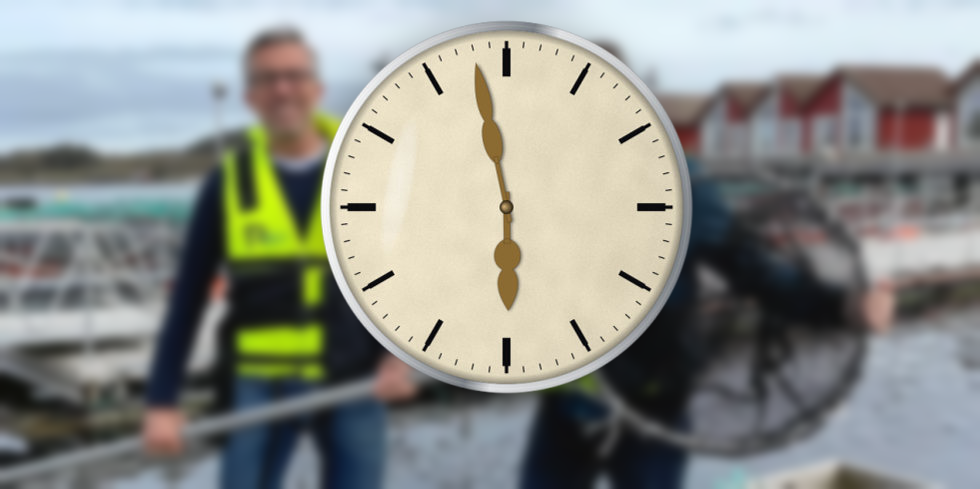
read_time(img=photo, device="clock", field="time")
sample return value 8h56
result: 5h58
